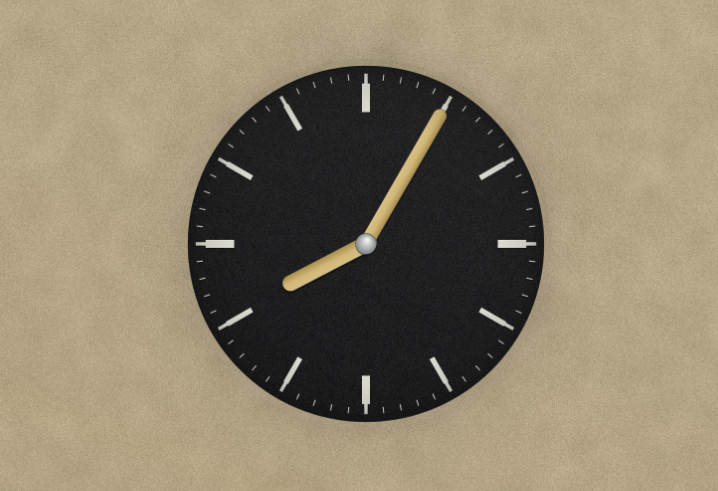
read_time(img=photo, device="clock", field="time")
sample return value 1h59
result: 8h05
